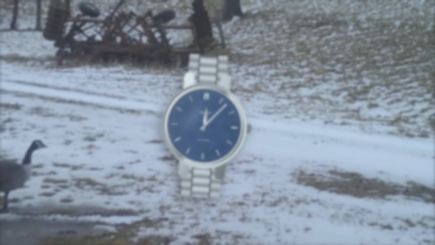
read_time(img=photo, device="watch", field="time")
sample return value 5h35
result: 12h07
